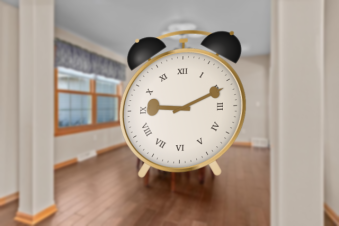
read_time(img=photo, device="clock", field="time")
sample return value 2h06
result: 9h11
